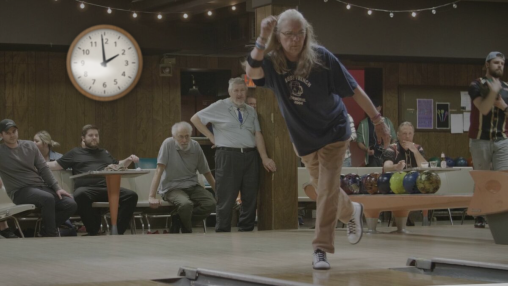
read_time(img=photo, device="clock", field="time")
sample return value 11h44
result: 1h59
